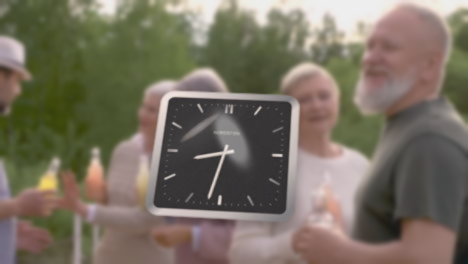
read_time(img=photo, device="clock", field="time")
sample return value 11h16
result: 8h32
